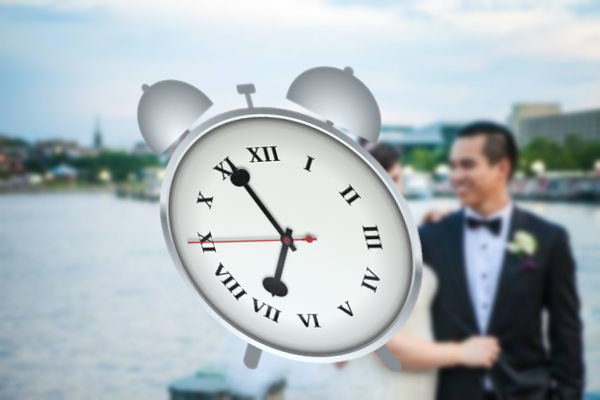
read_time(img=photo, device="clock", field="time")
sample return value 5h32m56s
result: 6h55m45s
